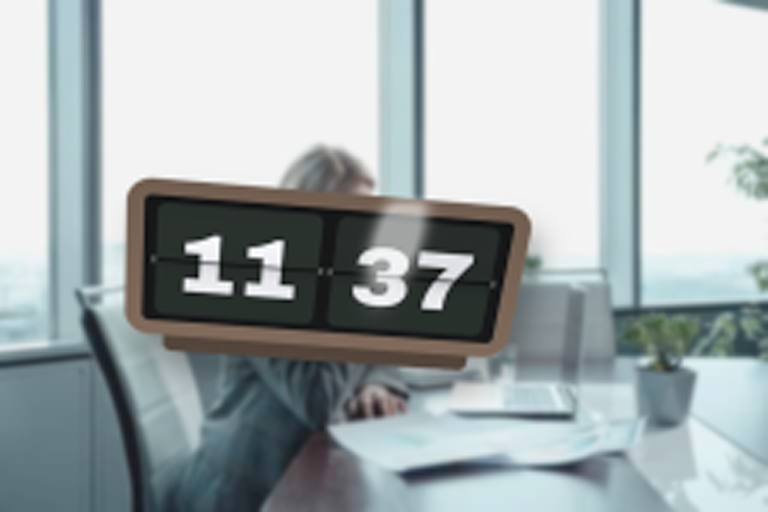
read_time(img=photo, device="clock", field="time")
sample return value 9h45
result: 11h37
